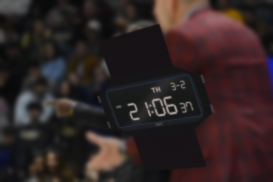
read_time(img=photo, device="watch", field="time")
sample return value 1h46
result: 21h06
